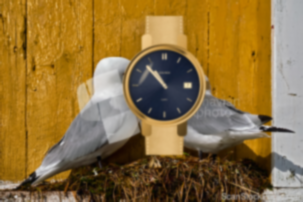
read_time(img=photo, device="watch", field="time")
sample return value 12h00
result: 10h53
